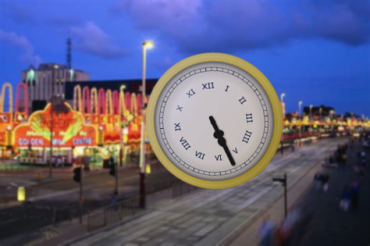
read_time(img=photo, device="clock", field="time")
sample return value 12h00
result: 5h27
